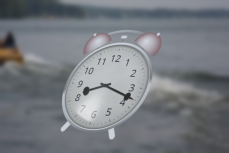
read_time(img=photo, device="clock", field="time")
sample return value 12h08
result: 8h18
